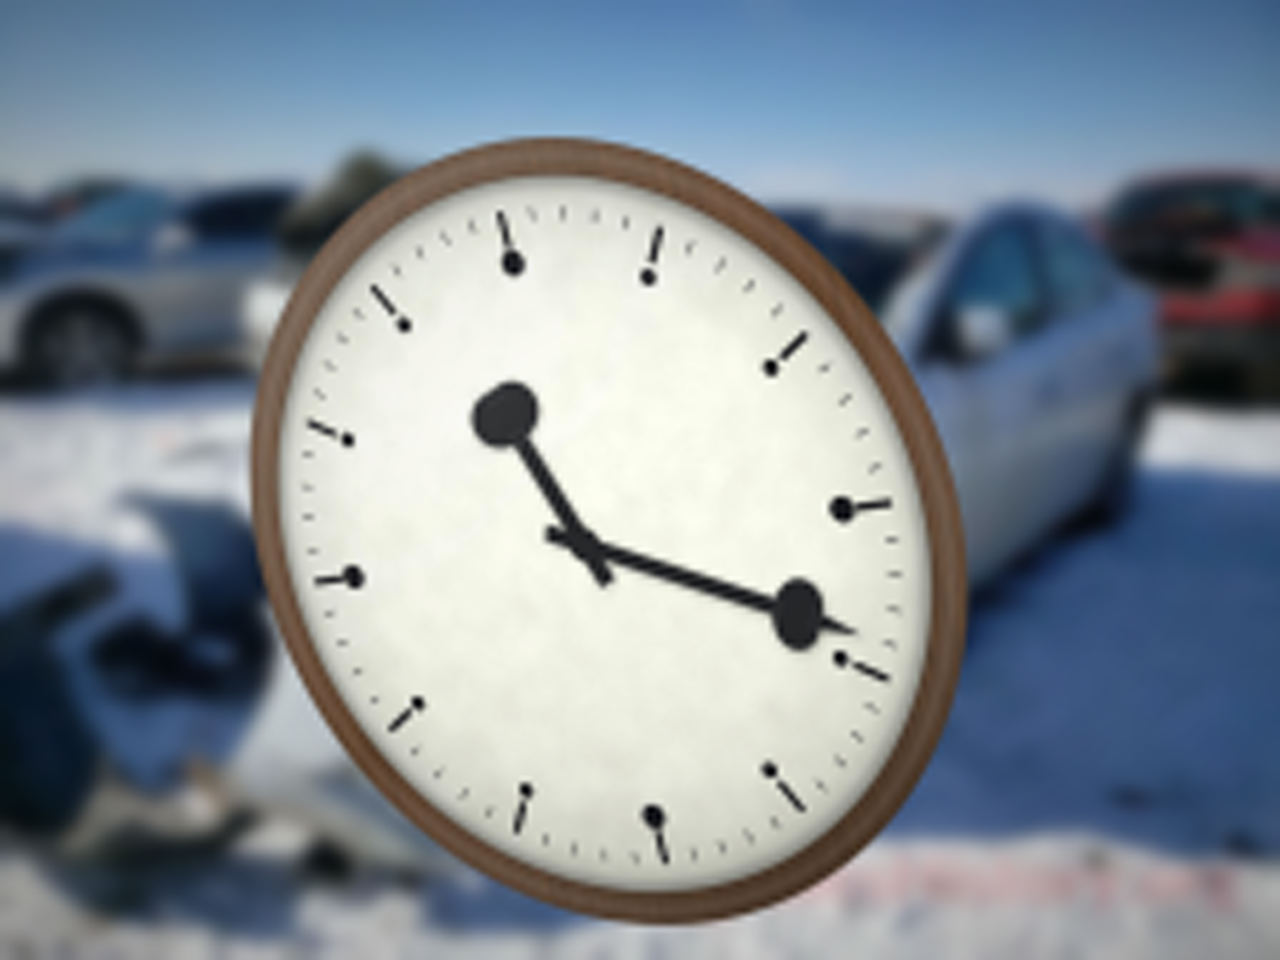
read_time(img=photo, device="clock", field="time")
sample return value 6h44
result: 11h19
